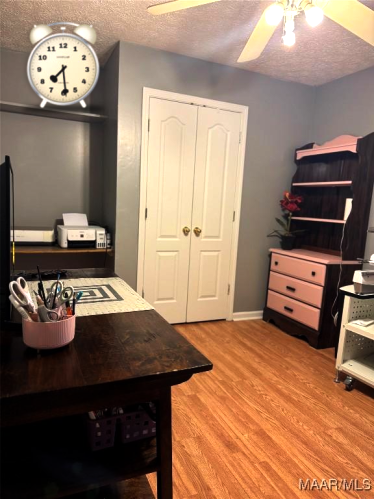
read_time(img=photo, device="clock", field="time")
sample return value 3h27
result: 7h29
